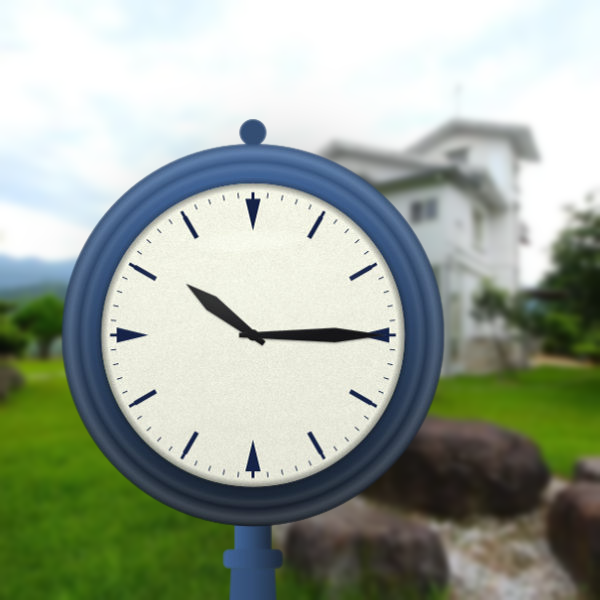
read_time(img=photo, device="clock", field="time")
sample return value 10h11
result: 10h15
